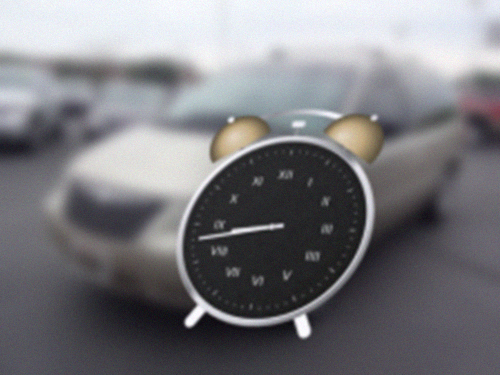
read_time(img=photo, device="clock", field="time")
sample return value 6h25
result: 8h43
